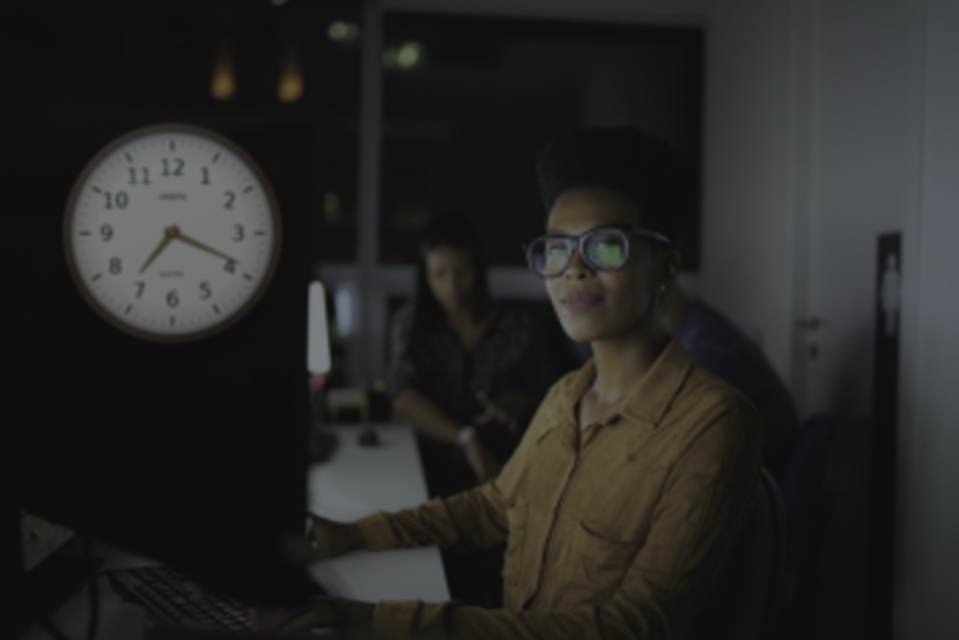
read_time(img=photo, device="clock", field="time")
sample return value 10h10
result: 7h19
